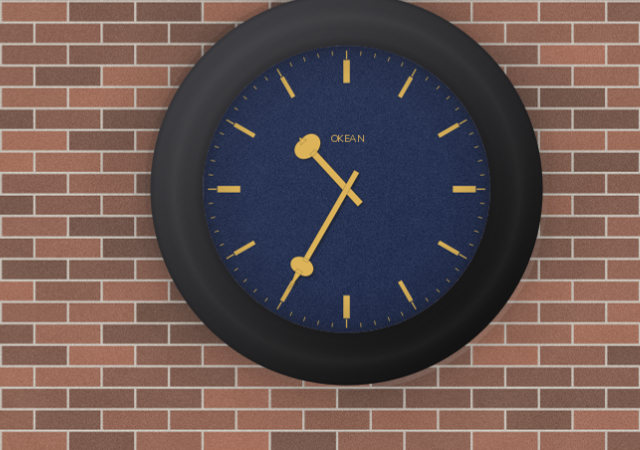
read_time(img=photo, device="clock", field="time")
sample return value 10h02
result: 10h35
